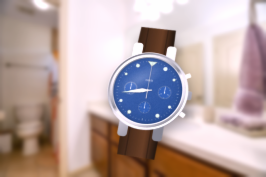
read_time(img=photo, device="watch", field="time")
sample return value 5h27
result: 8h43
